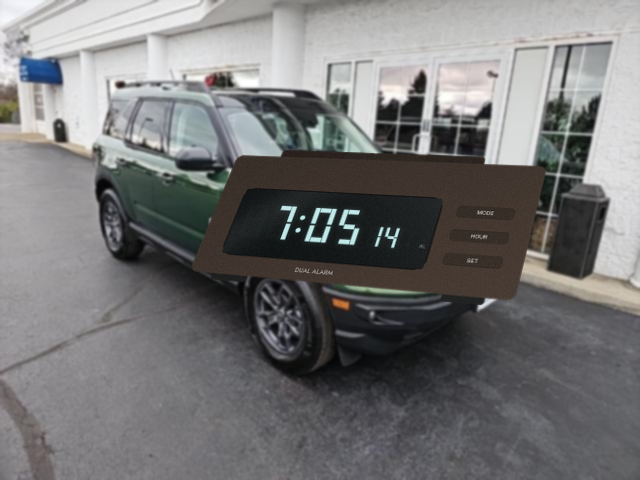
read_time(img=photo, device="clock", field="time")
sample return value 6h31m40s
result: 7h05m14s
